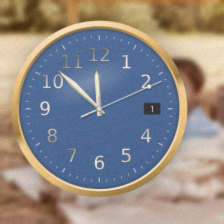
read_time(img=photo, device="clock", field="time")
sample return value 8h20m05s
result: 11h52m11s
